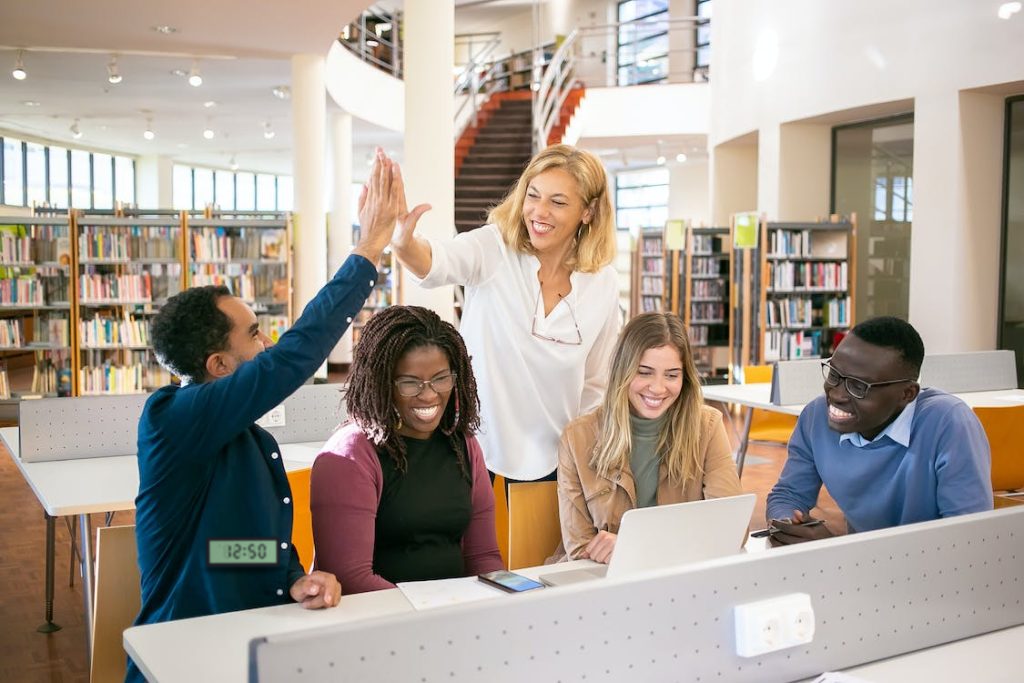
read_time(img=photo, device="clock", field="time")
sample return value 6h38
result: 12h50
